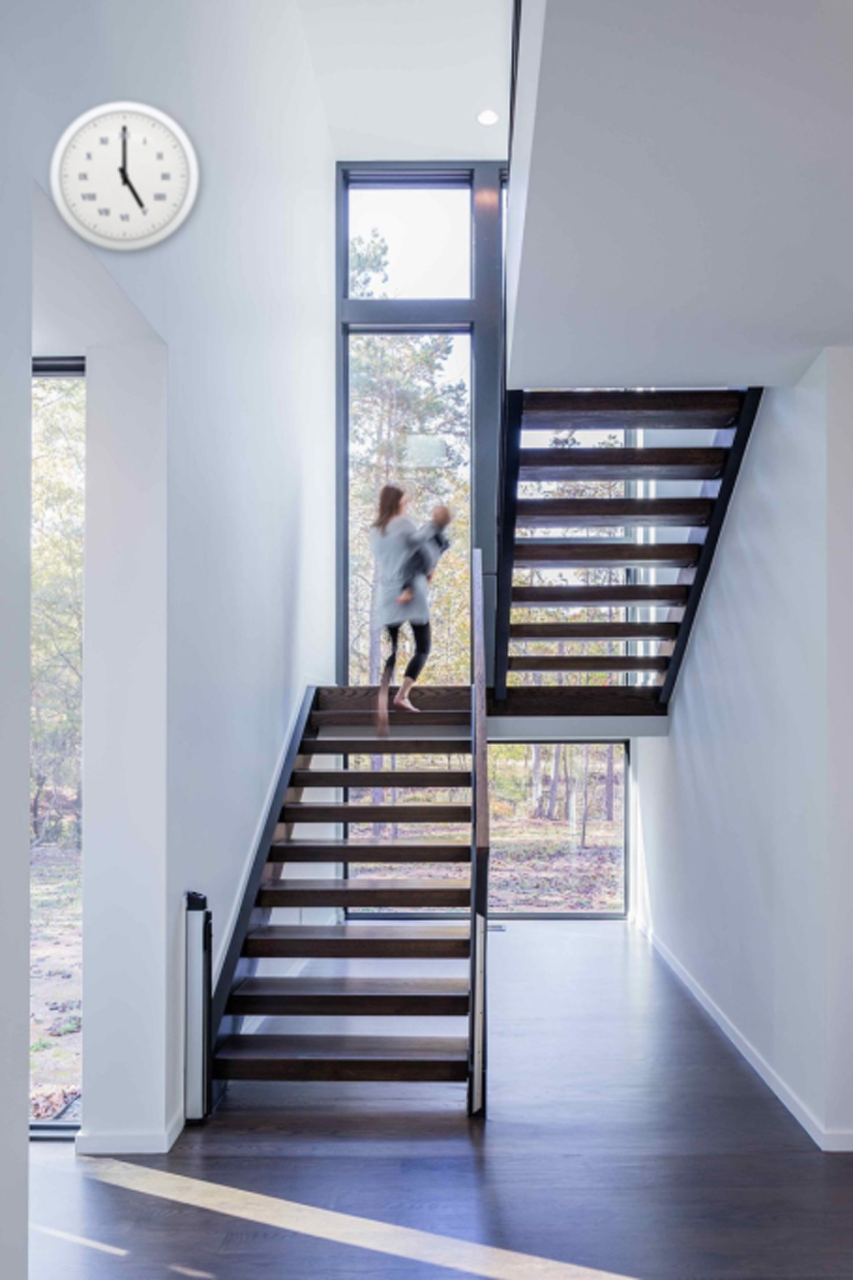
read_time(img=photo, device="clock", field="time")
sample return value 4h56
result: 5h00
